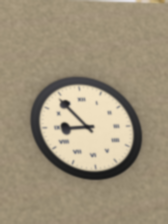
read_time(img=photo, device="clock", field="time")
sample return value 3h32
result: 8h54
